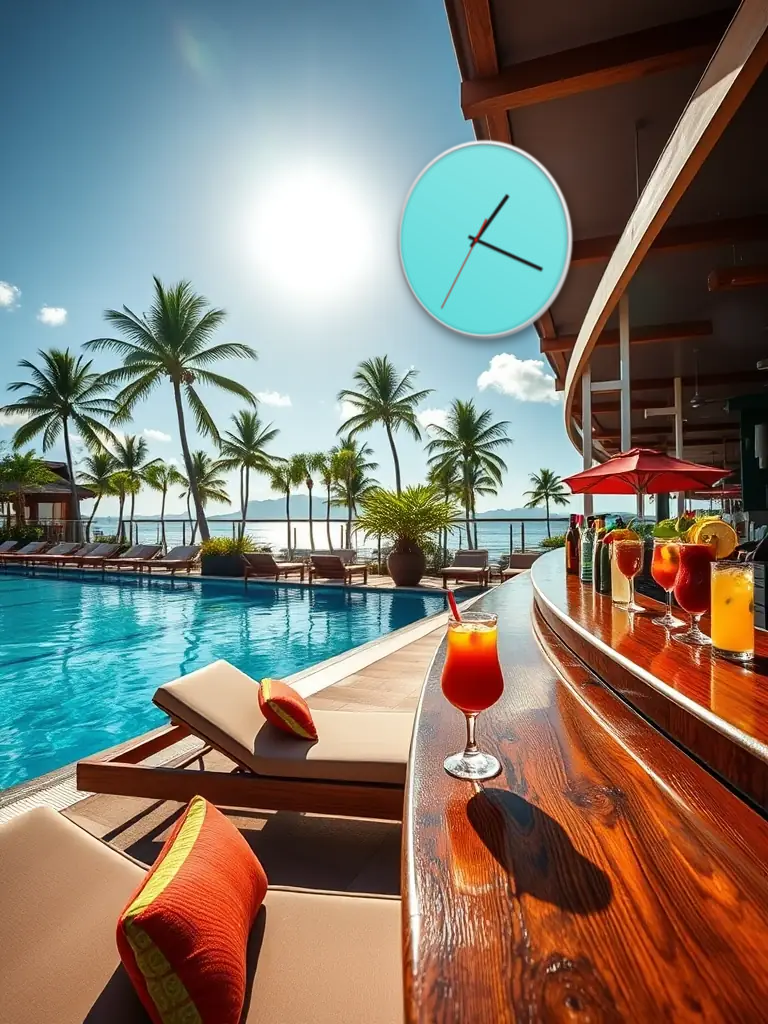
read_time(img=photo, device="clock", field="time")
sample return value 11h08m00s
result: 1h18m35s
